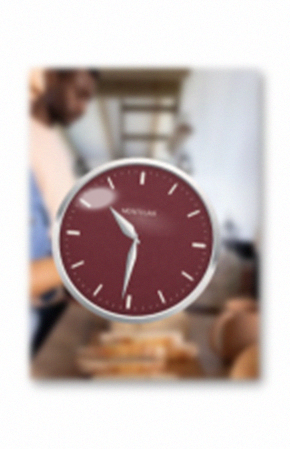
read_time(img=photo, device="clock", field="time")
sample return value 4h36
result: 10h31
